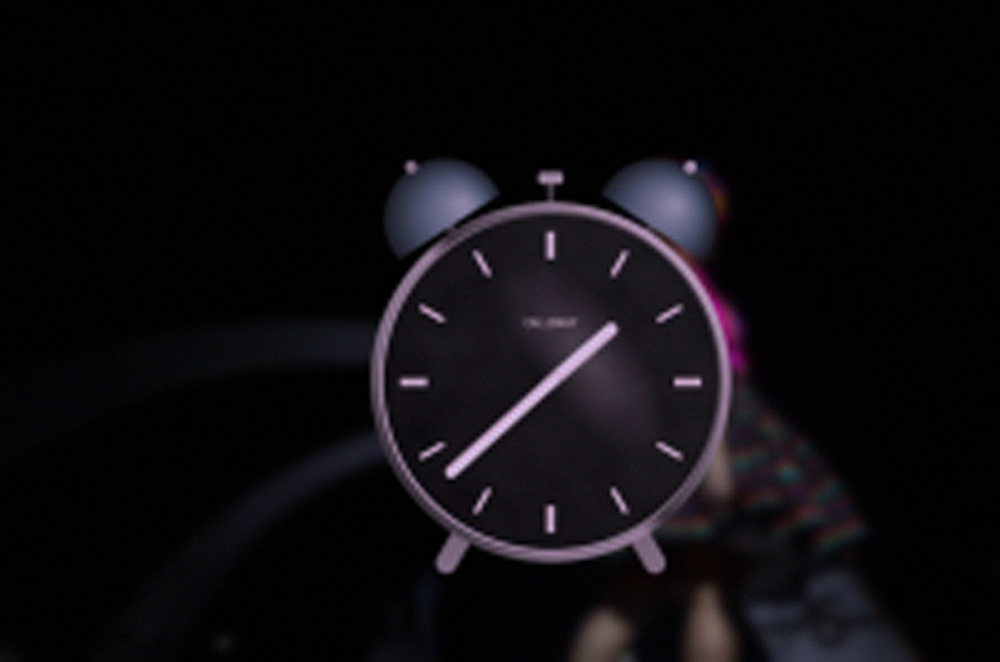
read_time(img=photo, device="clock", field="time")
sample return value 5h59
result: 1h38
